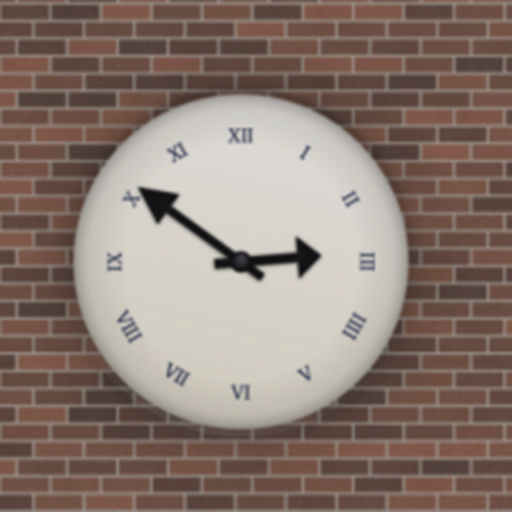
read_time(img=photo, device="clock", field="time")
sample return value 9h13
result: 2h51
